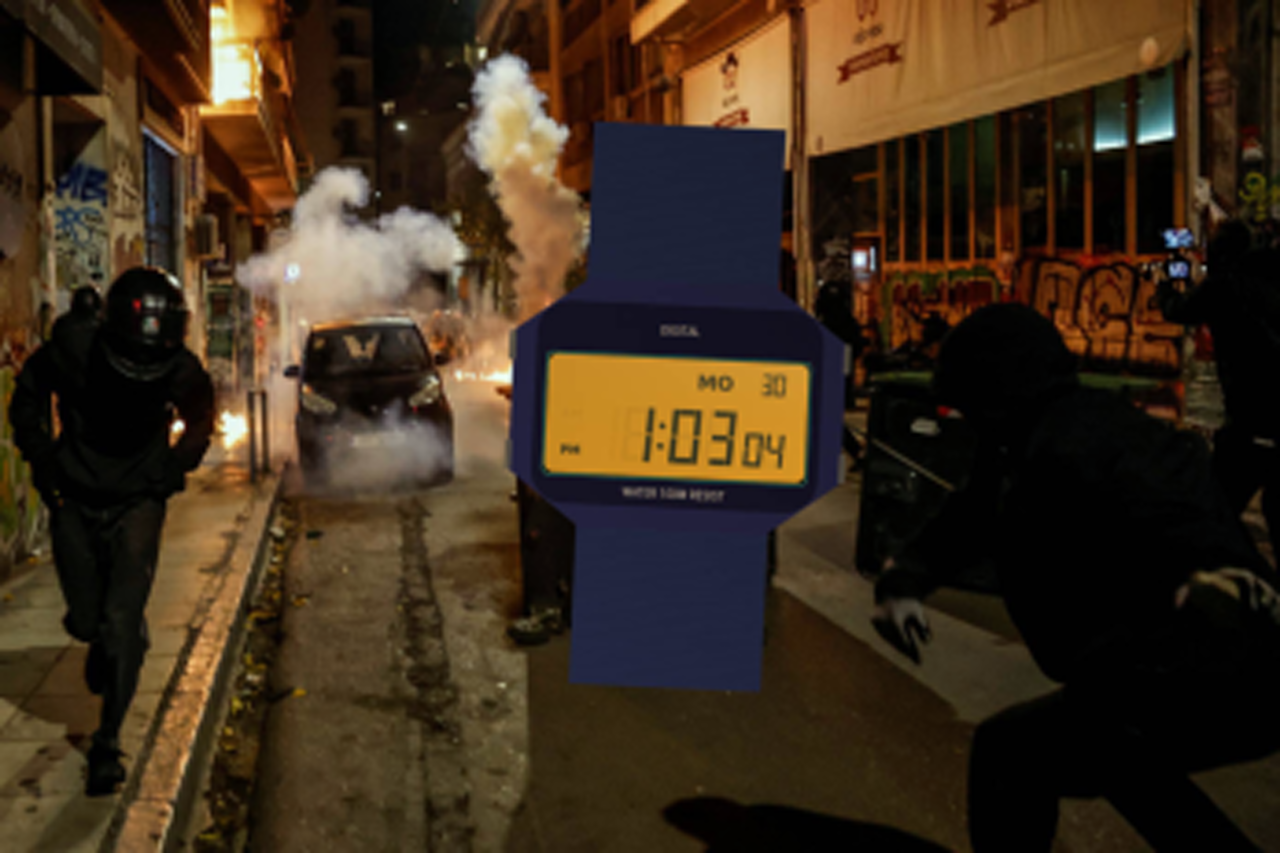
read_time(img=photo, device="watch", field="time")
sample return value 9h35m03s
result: 1h03m04s
